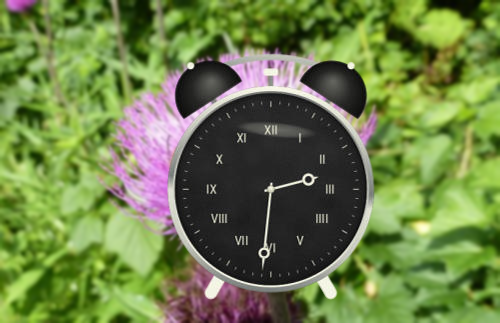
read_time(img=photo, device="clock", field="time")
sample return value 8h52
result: 2h31
